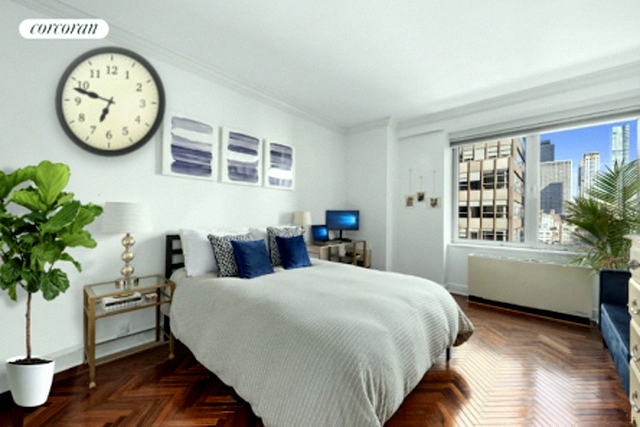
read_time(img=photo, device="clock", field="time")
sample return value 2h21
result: 6h48
